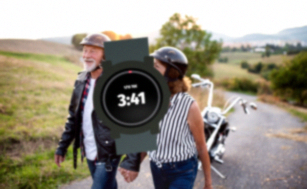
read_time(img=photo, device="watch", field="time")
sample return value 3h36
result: 3h41
